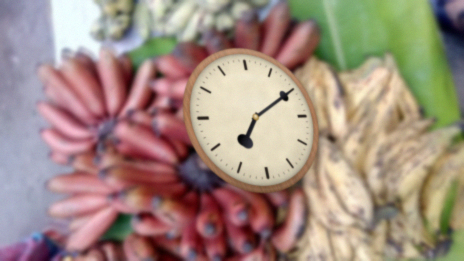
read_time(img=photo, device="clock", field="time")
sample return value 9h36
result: 7h10
